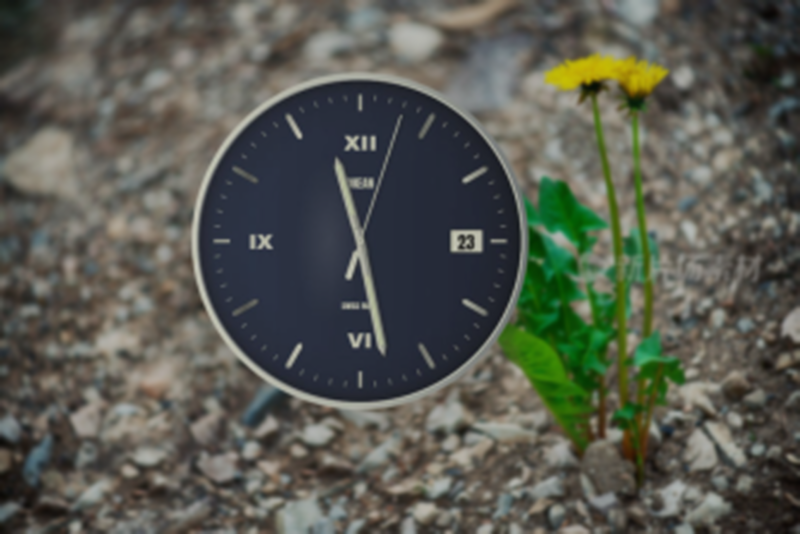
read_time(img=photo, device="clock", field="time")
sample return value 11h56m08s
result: 11h28m03s
